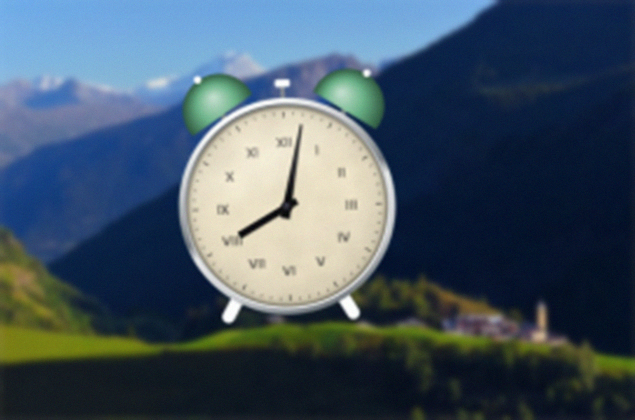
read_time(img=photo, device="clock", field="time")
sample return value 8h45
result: 8h02
